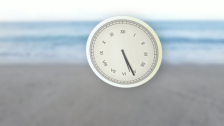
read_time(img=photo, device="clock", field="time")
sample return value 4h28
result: 5h26
